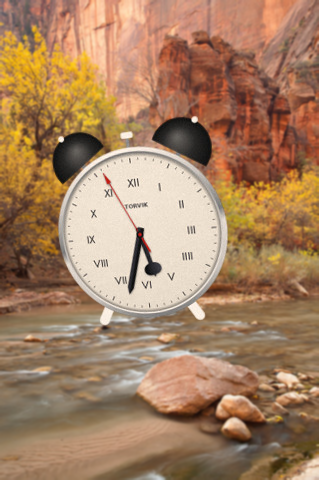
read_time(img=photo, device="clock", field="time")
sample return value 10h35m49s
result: 5h32m56s
